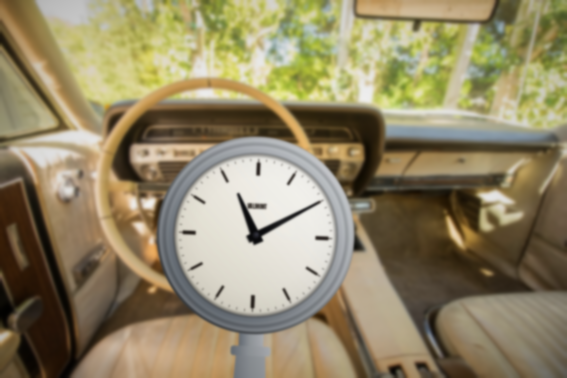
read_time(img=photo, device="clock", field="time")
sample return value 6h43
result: 11h10
